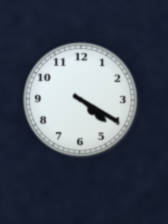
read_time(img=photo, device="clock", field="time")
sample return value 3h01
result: 4h20
